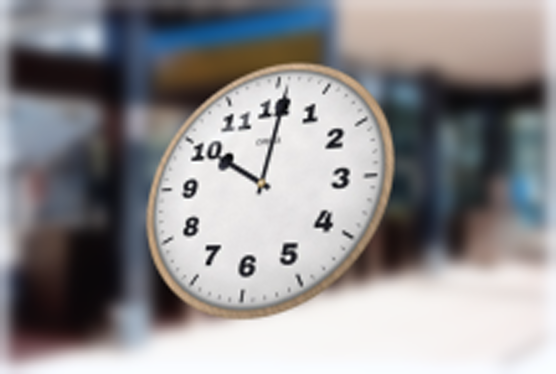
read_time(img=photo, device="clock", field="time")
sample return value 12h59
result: 10h01
